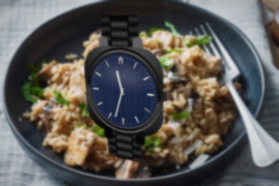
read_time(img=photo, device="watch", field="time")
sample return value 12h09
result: 11h33
